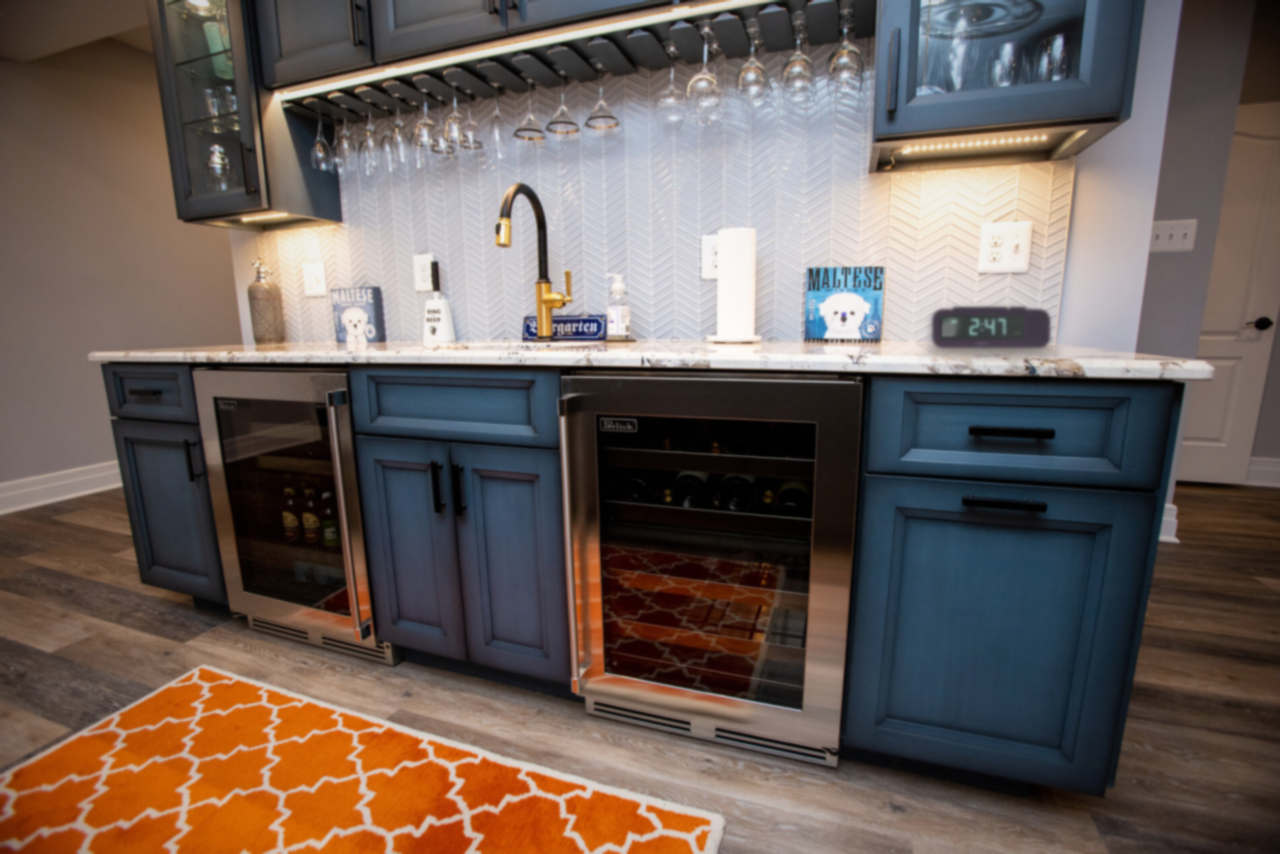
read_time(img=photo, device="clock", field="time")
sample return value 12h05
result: 2h47
